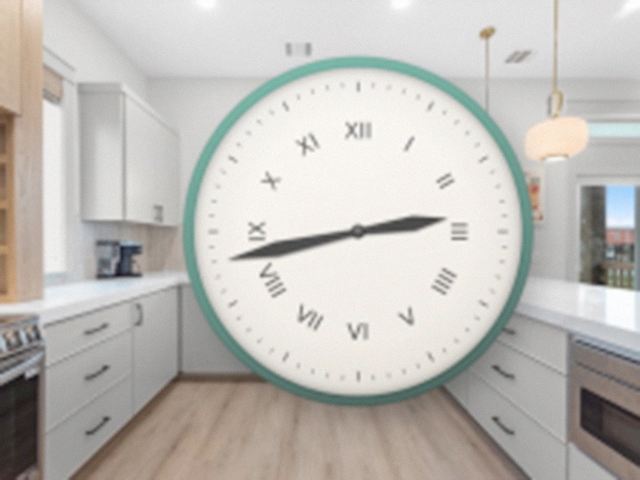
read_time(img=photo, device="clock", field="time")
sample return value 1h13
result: 2h43
